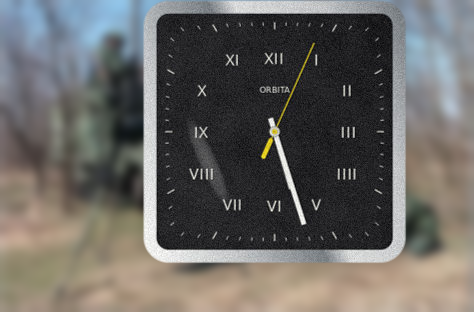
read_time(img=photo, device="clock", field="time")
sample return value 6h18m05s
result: 5h27m04s
